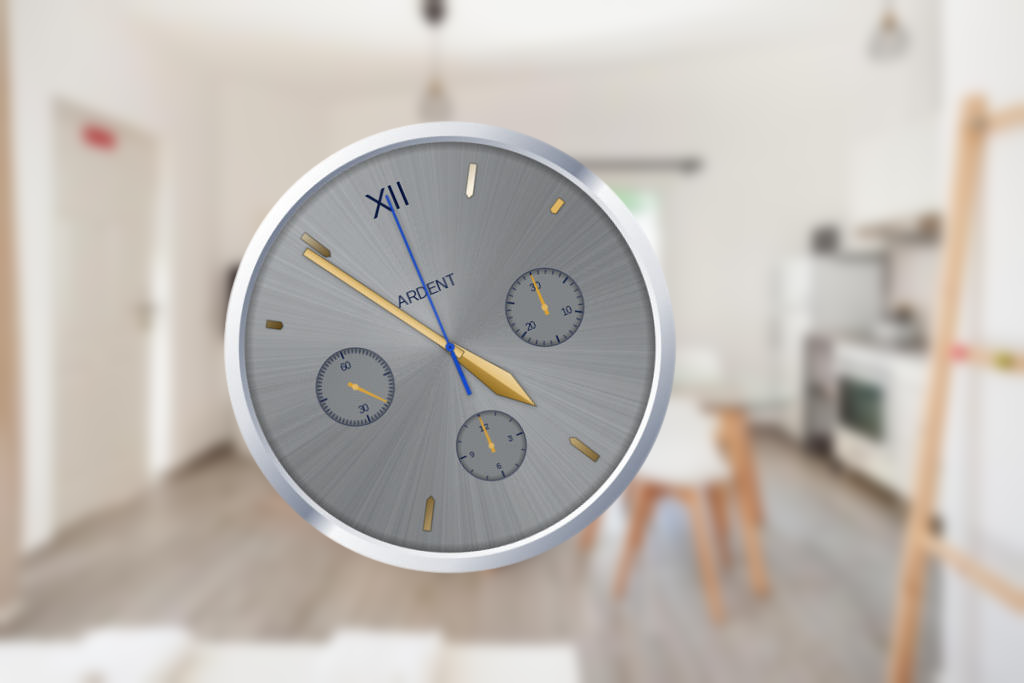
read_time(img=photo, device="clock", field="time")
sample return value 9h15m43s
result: 4h54m23s
